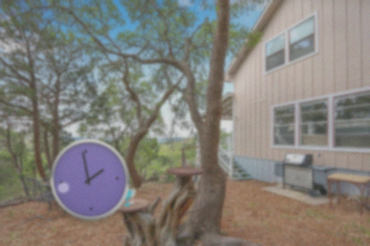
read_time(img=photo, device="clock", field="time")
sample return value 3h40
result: 1h59
